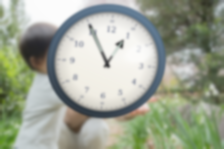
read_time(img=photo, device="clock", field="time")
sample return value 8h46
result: 12h55
